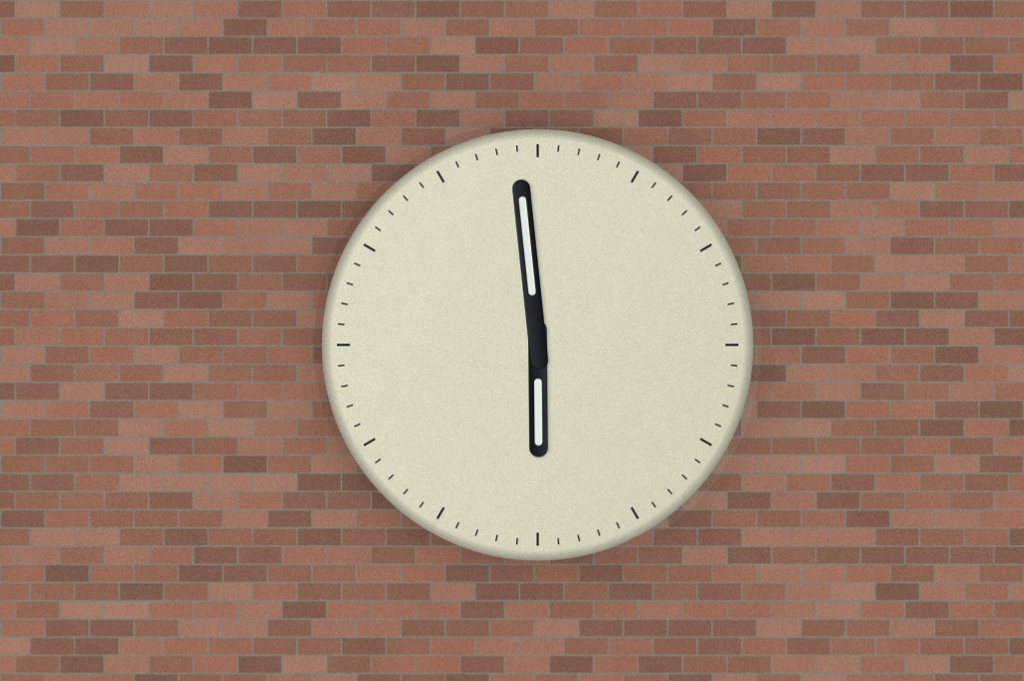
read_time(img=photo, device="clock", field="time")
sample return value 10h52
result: 5h59
